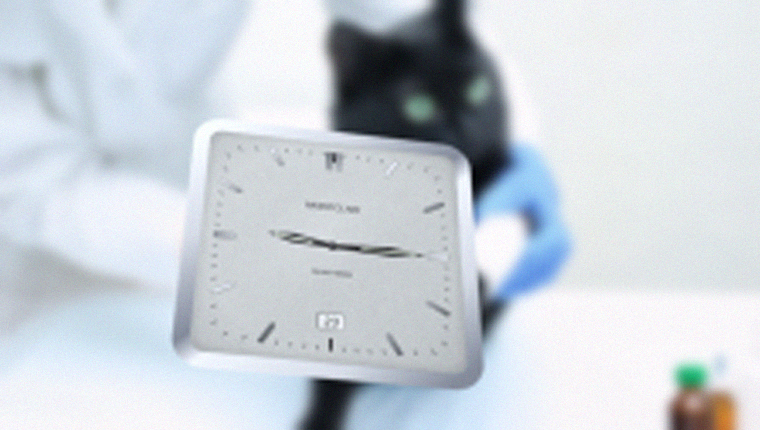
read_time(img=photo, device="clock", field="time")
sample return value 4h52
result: 9h15
